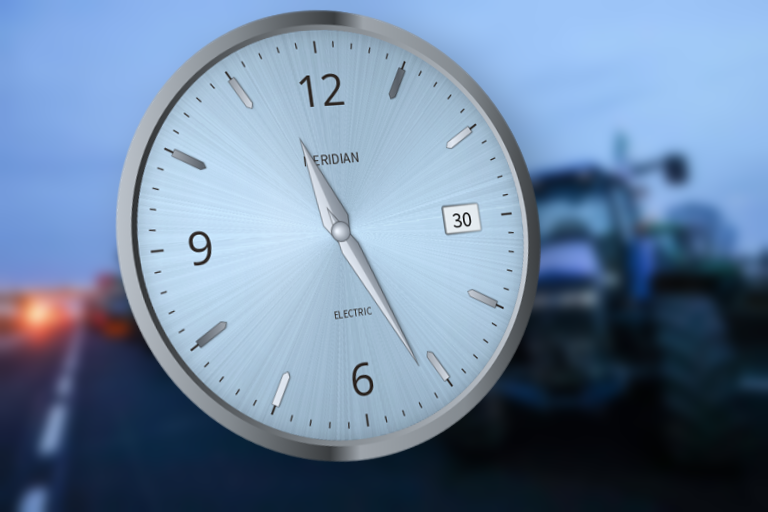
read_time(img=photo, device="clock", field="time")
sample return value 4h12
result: 11h26
